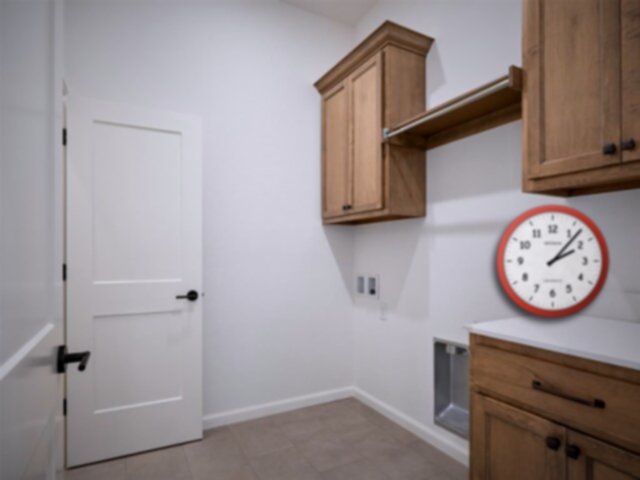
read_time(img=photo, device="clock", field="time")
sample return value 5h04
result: 2h07
